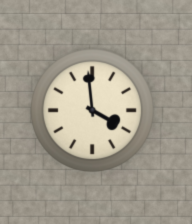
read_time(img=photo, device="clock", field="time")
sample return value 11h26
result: 3h59
